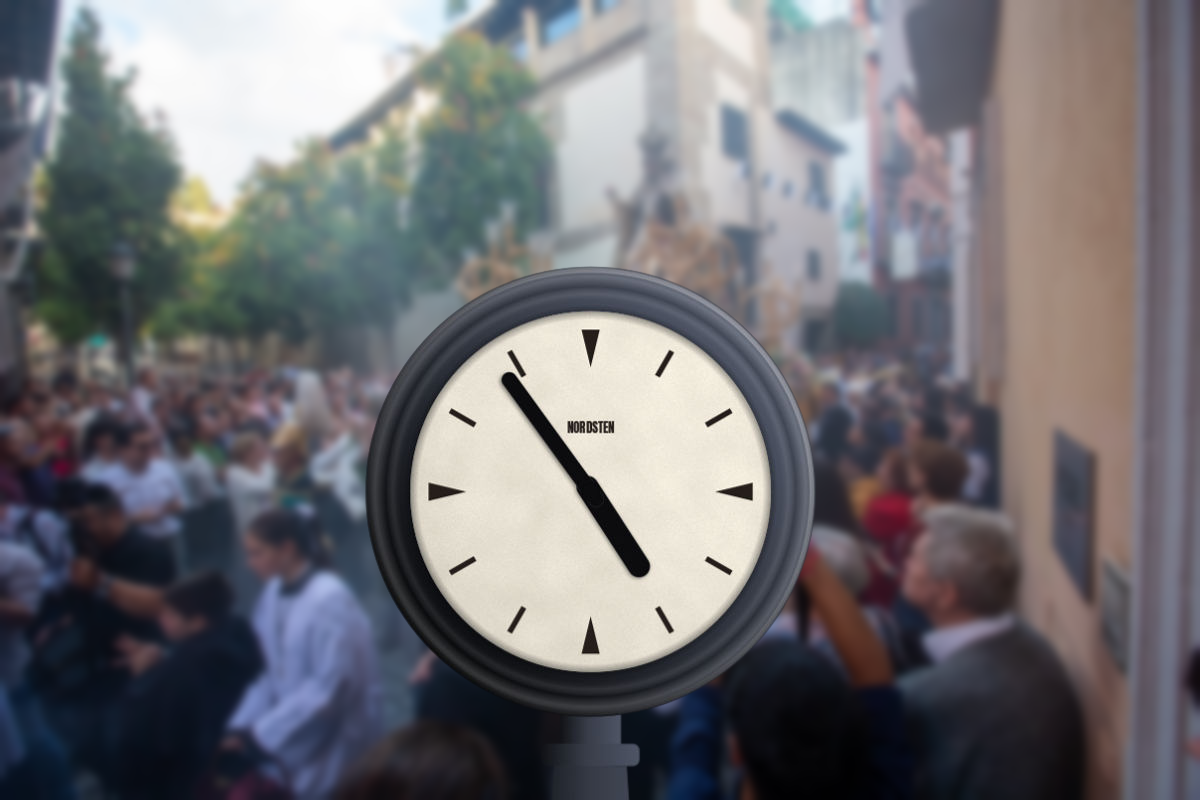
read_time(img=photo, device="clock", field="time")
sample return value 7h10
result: 4h54
